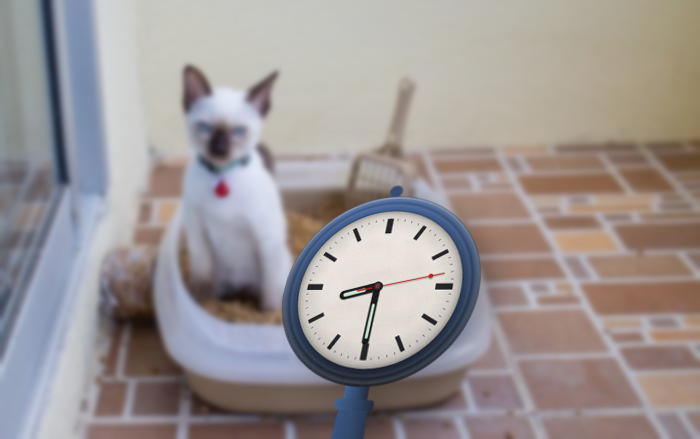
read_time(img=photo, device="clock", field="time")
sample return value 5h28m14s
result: 8h30m13s
